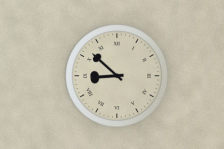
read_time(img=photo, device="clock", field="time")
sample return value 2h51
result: 8h52
